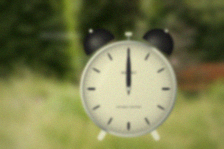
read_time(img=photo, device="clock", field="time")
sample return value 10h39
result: 12h00
